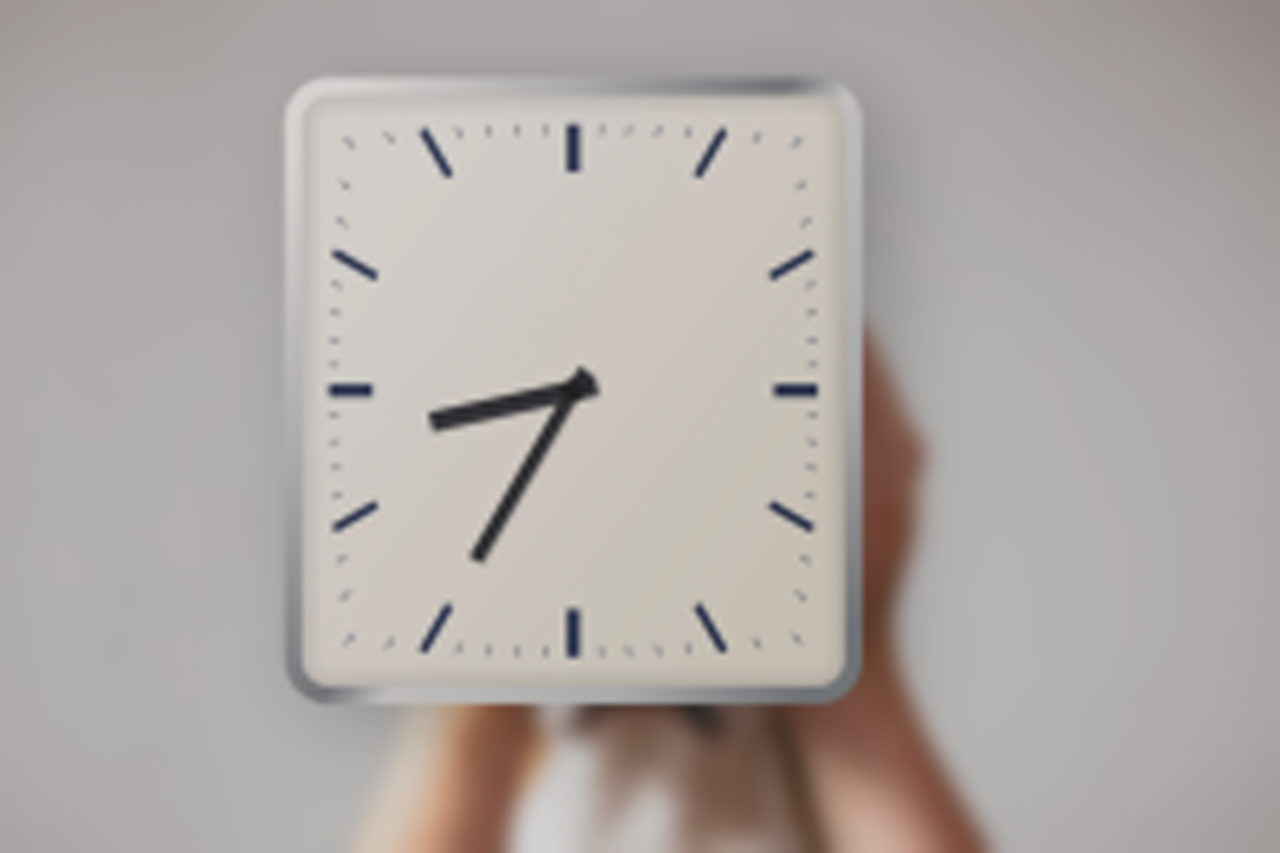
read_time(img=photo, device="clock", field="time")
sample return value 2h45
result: 8h35
